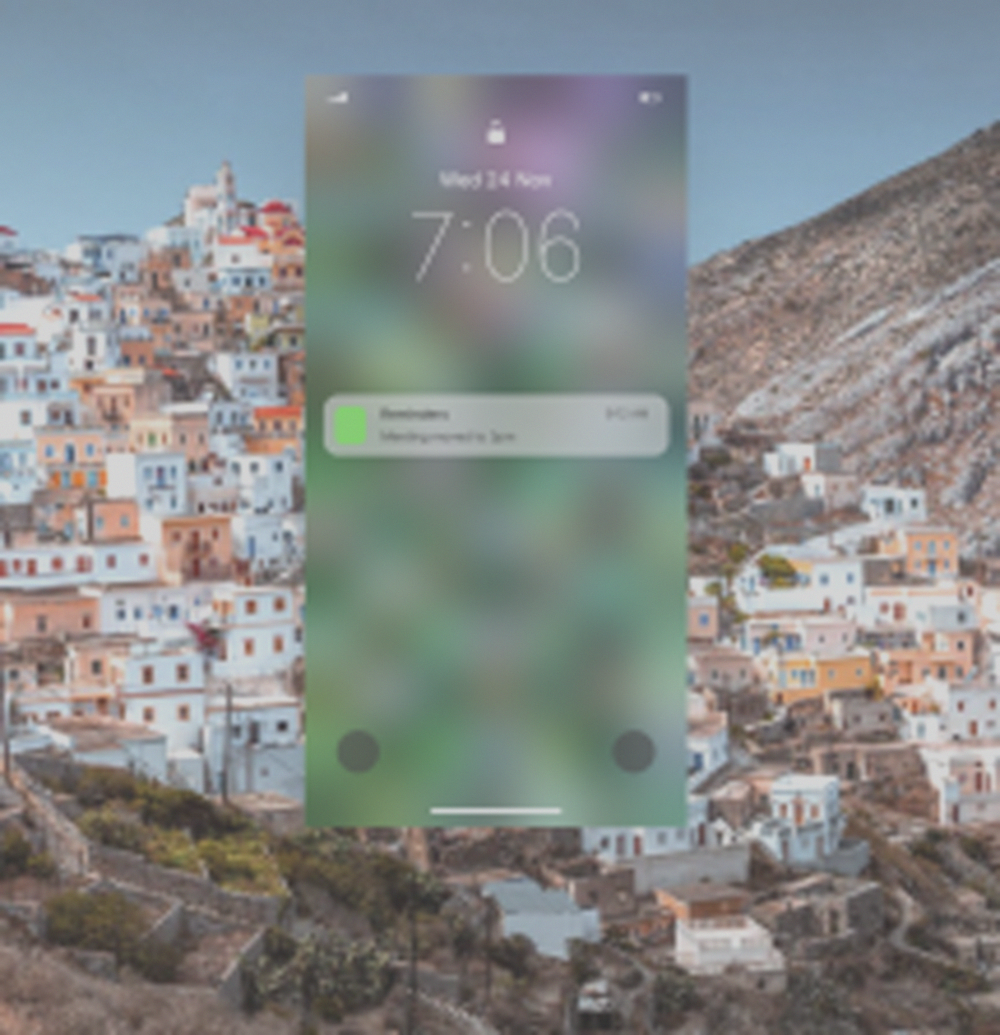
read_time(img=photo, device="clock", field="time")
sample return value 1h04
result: 7h06
